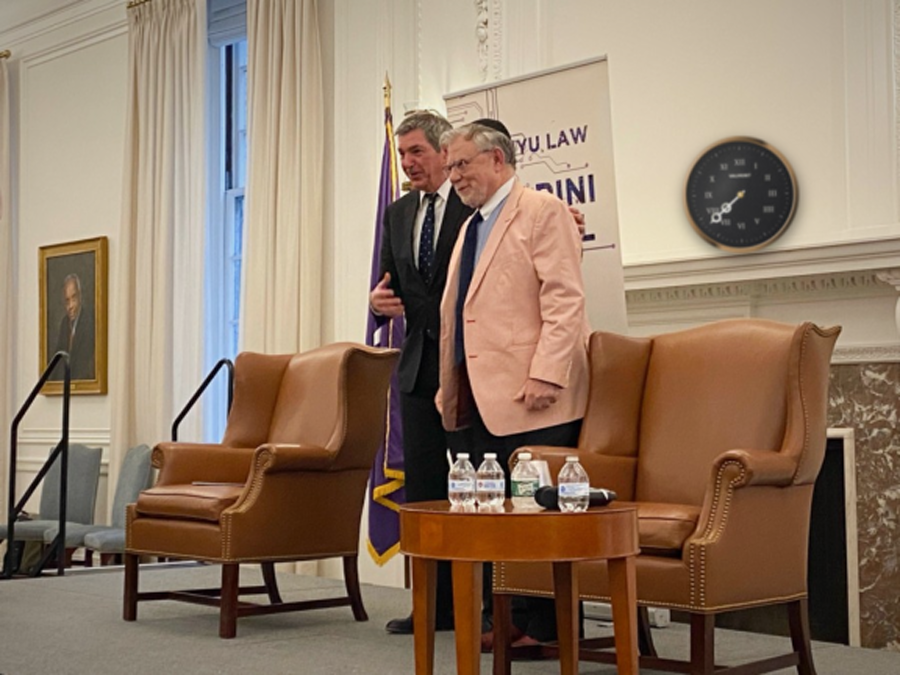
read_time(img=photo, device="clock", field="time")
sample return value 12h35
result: 7h38
